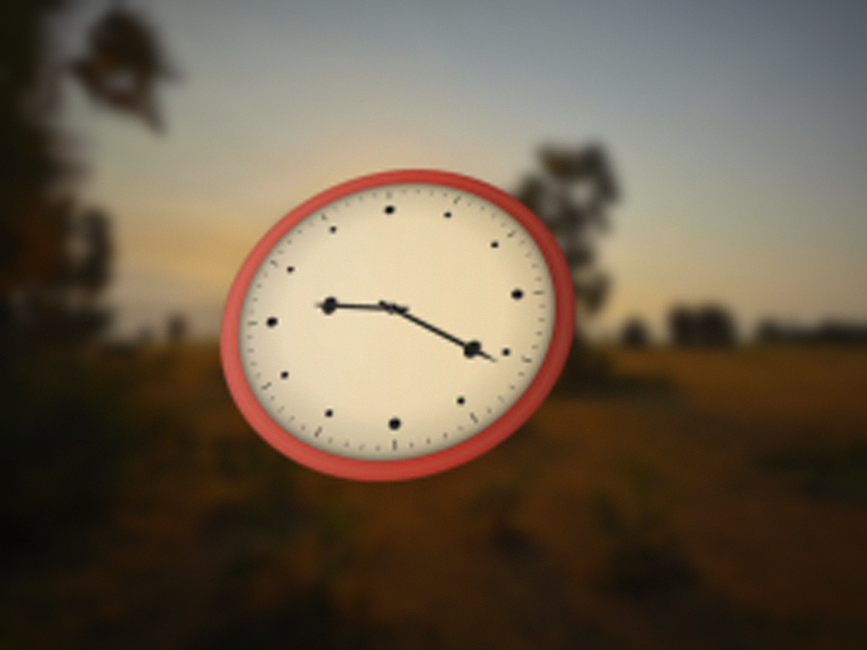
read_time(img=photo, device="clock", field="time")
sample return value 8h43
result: 9h21
